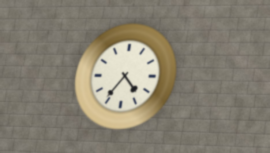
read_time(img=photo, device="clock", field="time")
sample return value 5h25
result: 4h36
